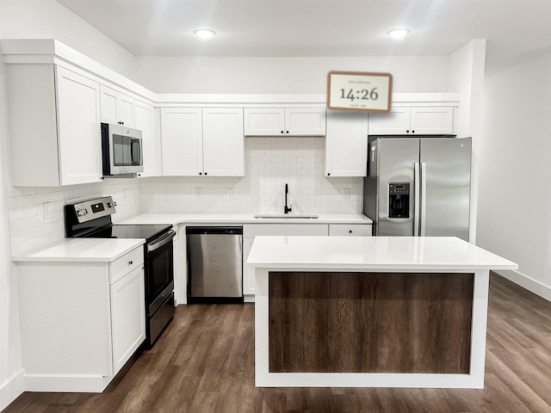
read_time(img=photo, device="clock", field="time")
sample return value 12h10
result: 14h26
